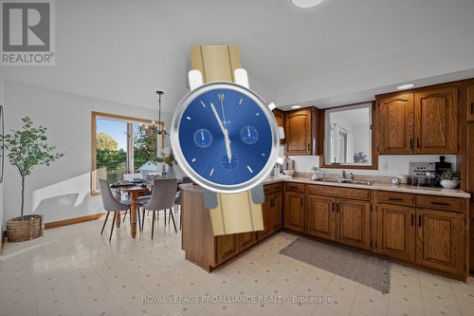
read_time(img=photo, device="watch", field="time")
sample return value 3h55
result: 5h57
